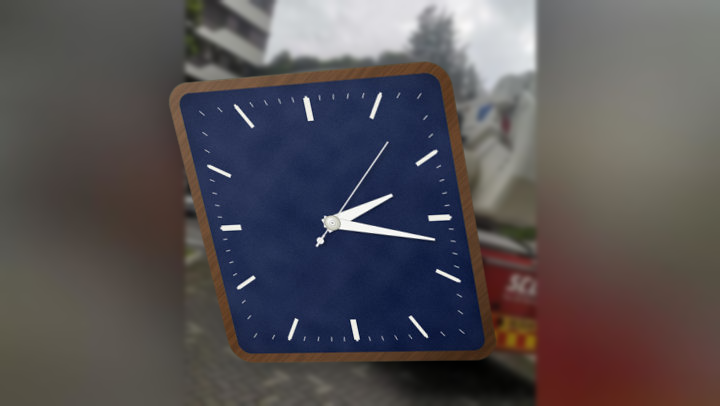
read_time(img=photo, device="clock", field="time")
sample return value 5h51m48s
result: 2h17m07s
